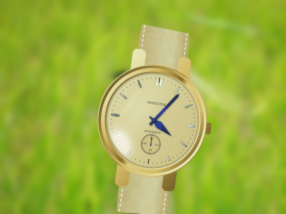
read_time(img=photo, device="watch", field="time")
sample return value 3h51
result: 4h06
